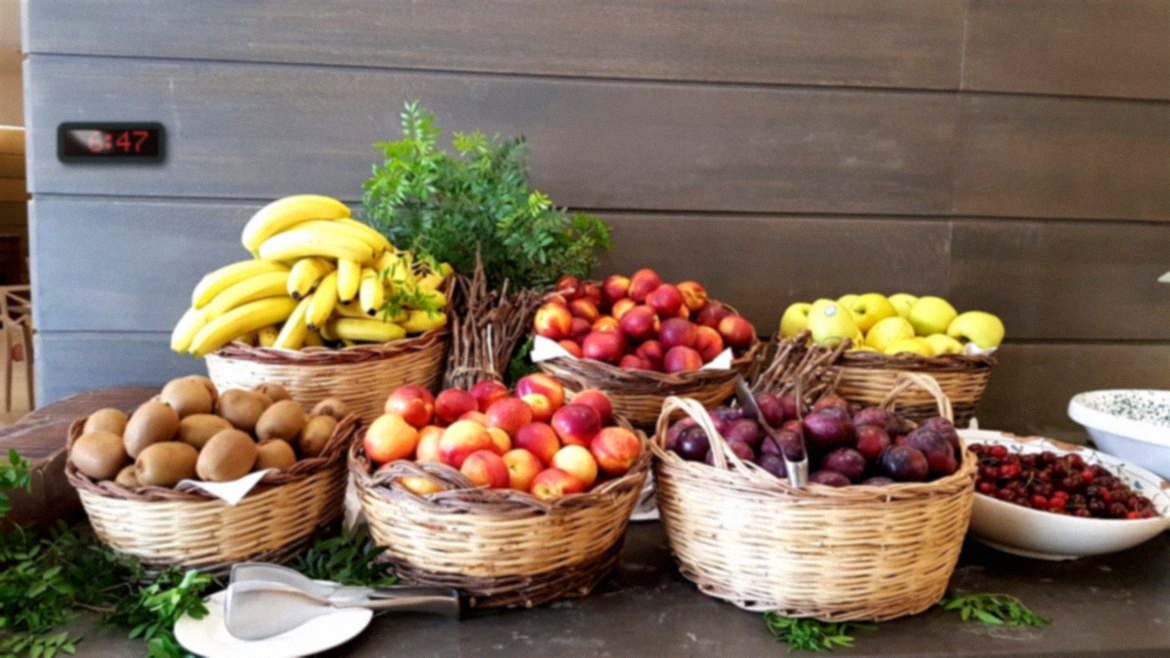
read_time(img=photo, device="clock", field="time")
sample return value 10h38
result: 6h47
